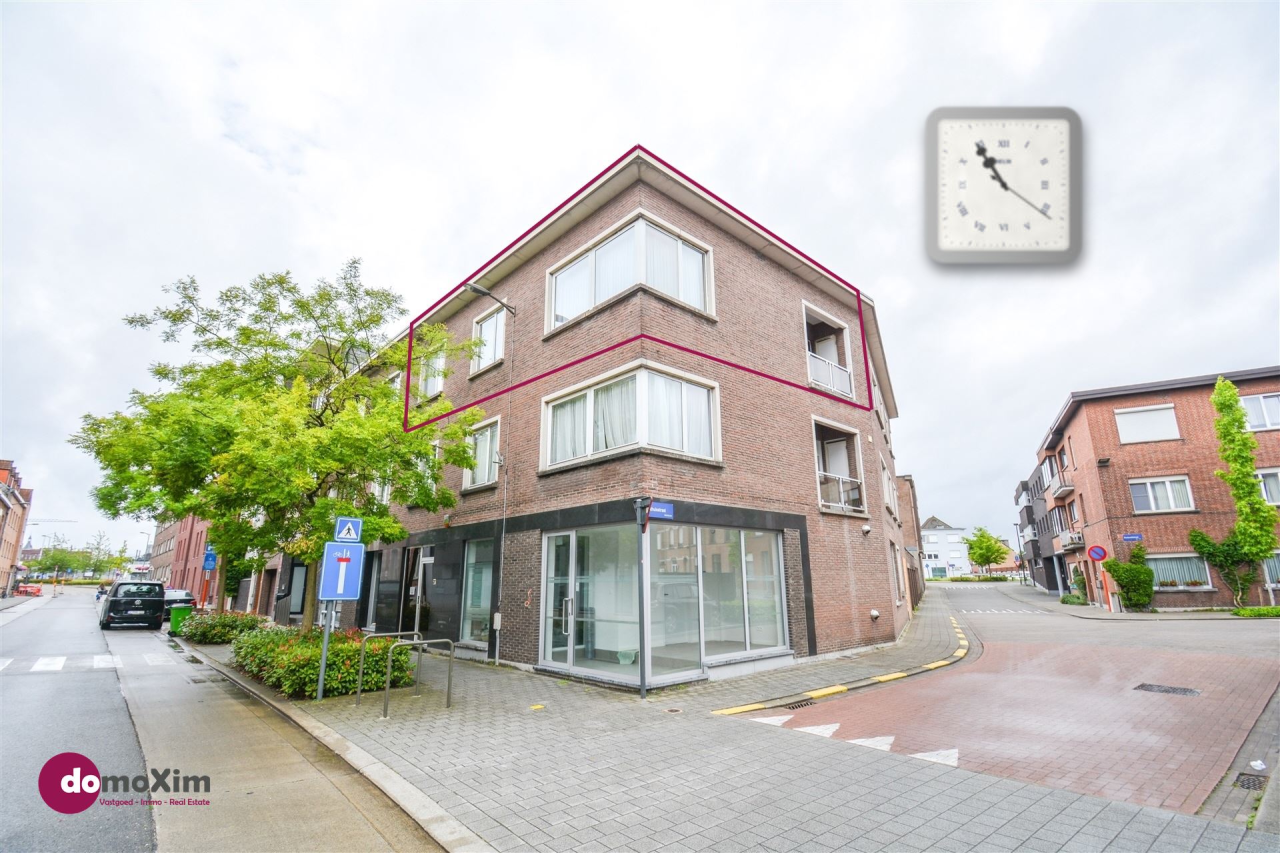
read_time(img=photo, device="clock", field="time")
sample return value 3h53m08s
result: 10h54m21s
